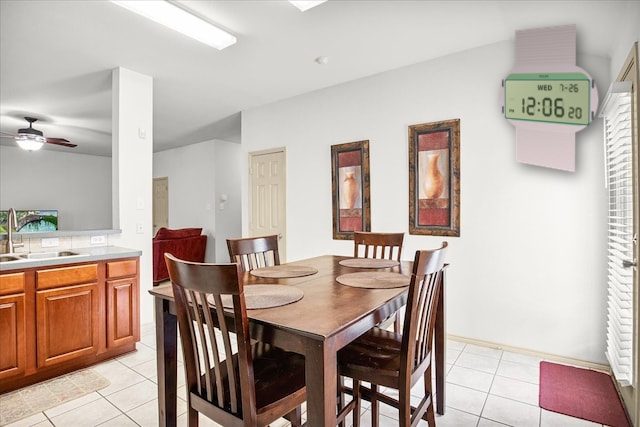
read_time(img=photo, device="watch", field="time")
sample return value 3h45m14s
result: 12h06m20s
